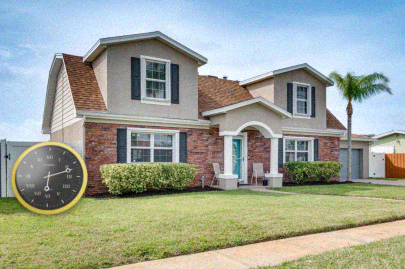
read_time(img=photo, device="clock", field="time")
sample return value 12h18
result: 6h12
